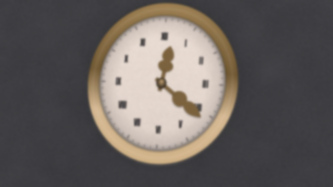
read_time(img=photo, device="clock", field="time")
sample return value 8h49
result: 12h21
